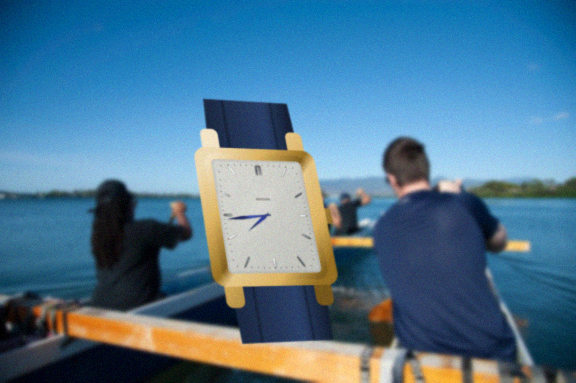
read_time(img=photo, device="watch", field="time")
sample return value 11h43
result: 7h44
